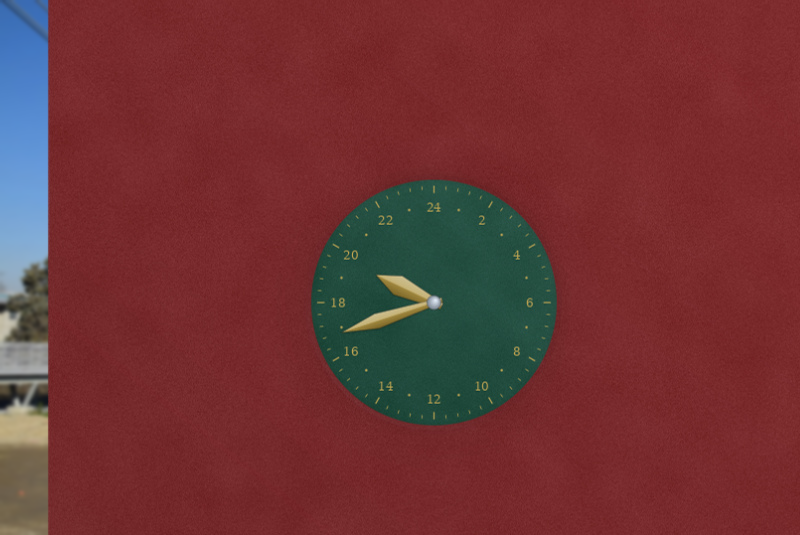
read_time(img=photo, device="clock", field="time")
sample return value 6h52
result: 19h42
